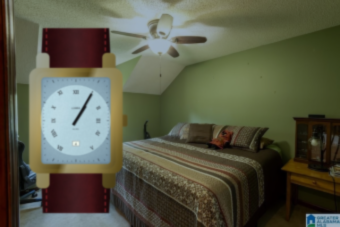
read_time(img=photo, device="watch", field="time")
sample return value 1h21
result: 1h05
